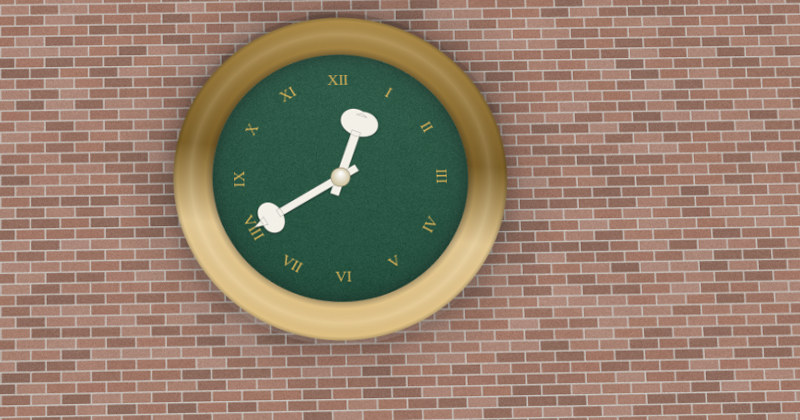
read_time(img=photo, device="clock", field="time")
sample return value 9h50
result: 12h40
